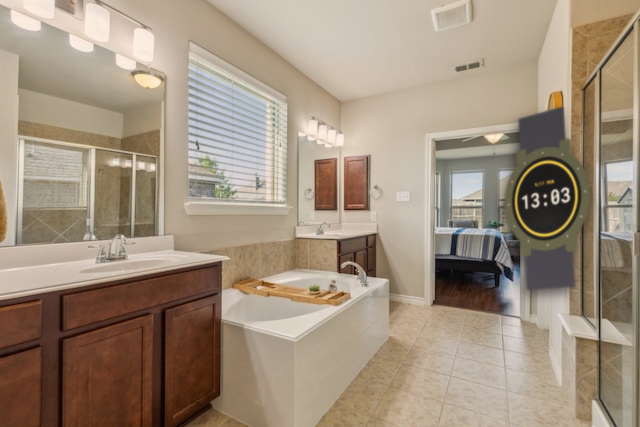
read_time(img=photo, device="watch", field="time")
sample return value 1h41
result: 13h03
